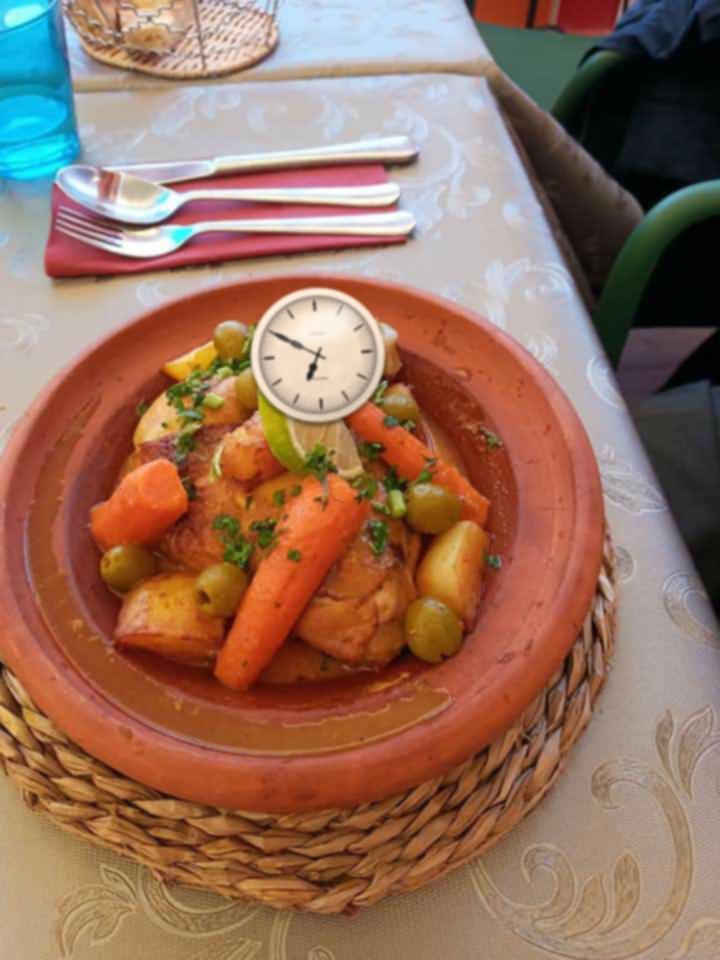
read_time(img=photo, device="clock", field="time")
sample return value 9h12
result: 6h50
